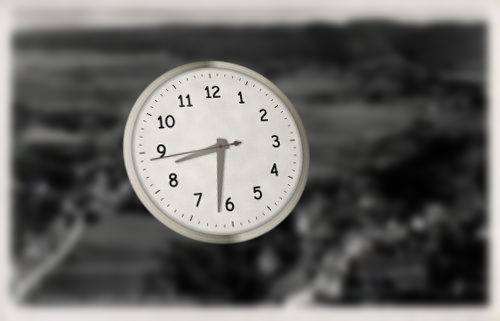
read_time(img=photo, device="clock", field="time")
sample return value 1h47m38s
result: 8h31m44s
